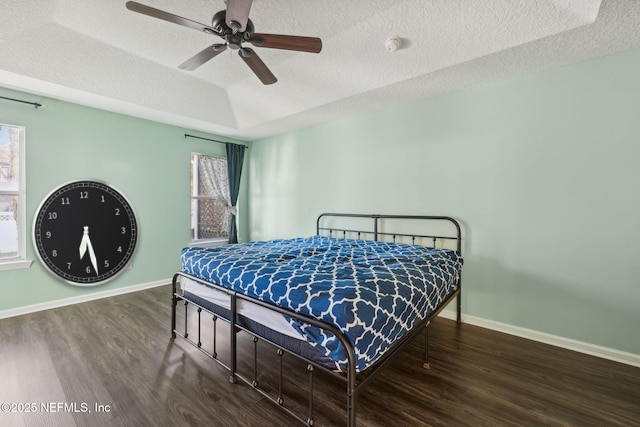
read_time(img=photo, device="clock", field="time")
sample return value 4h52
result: 6h28
